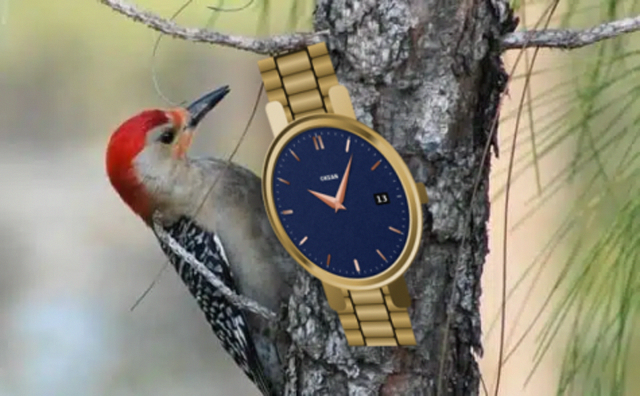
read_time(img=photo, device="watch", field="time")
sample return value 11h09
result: 10h06
